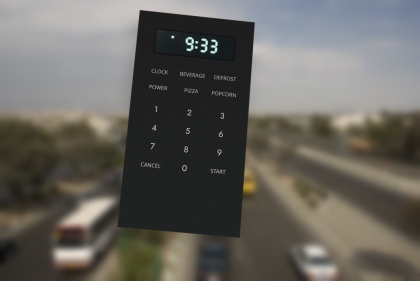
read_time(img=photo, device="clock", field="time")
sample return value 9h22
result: 9h33
